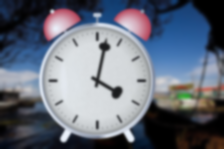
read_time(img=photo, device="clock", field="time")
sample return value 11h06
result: 4h02
